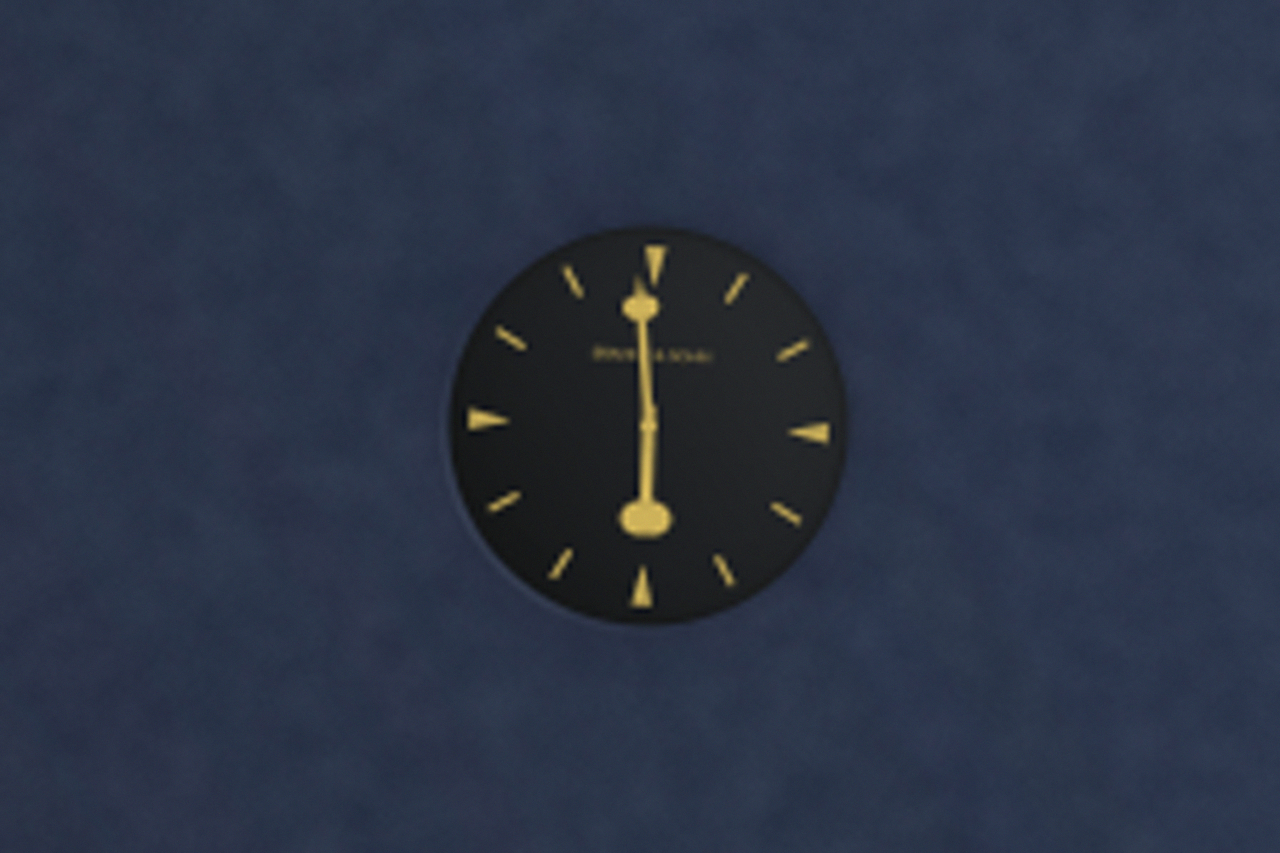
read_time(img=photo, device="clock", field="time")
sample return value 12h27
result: 5h59
